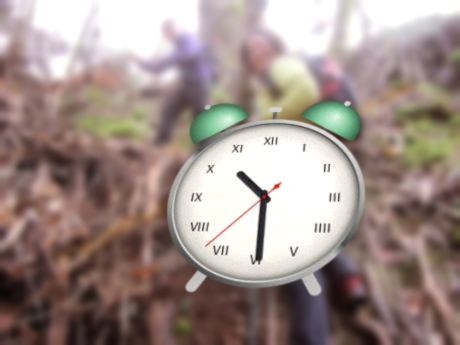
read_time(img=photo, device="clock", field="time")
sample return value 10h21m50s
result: 10h29m37s
